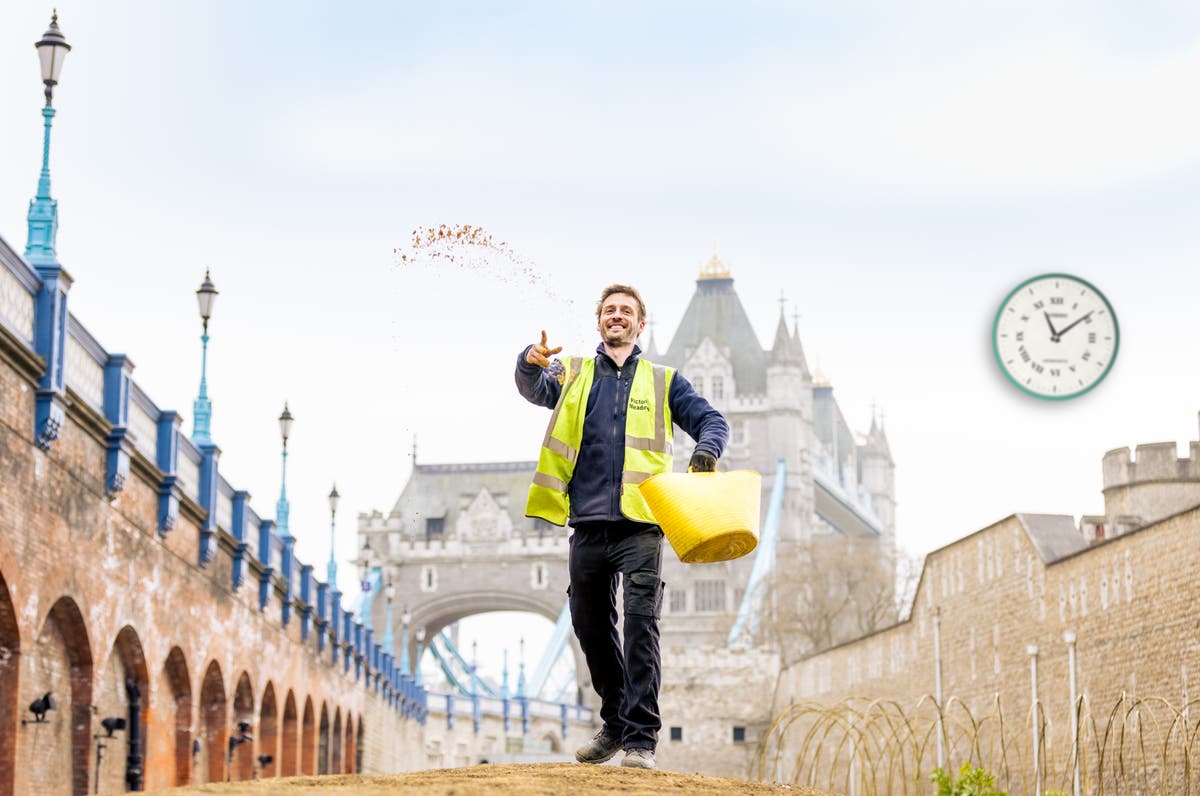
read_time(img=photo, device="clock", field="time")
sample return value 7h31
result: 11h09
